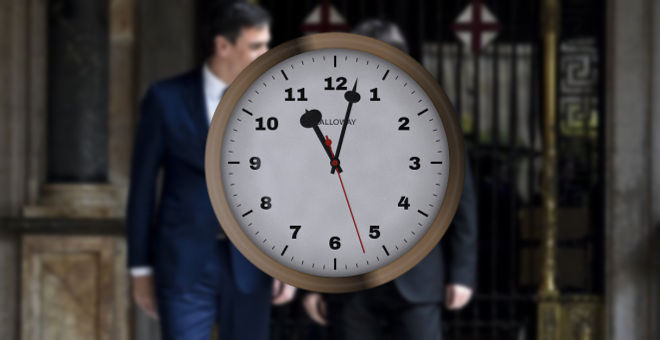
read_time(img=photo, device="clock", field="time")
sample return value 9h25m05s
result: 11h02m27s
